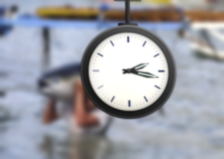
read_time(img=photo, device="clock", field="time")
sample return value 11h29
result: 2h17
